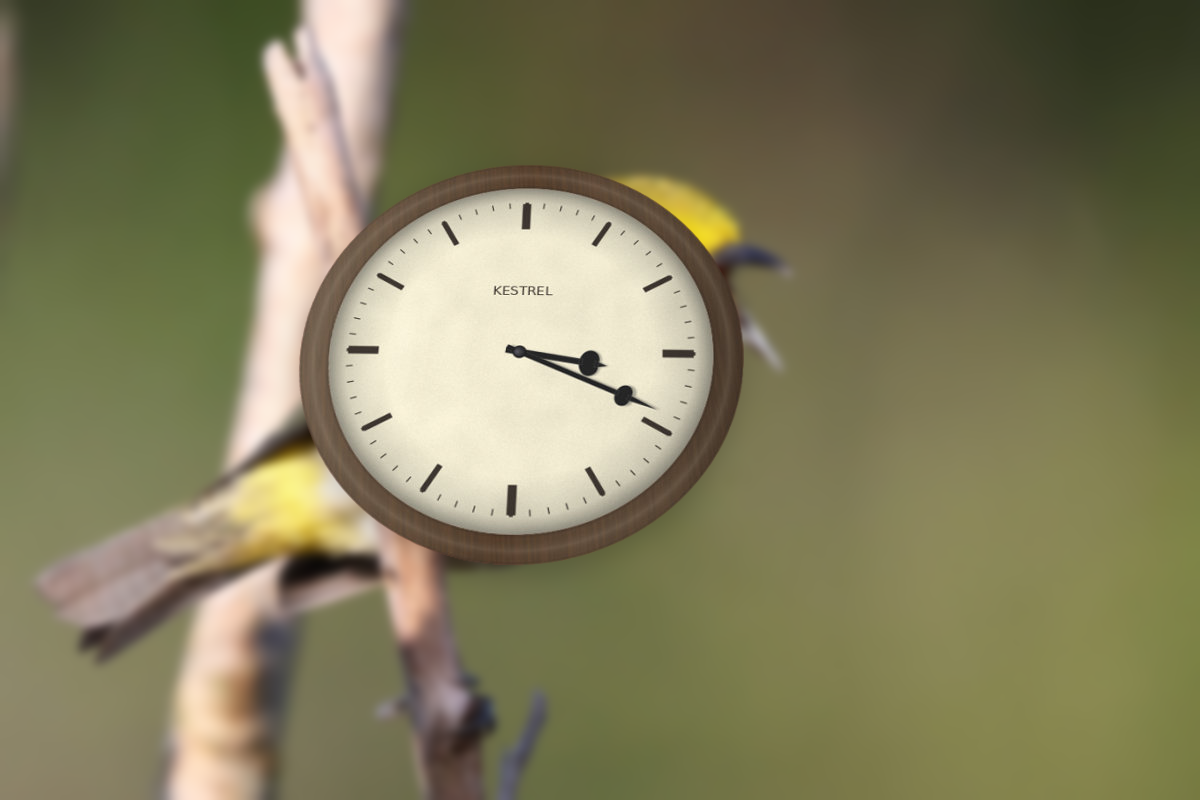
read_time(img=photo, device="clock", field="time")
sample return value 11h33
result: 3h19
